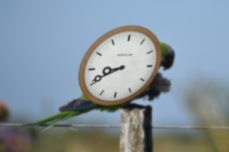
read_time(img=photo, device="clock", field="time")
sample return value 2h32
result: 8h41
